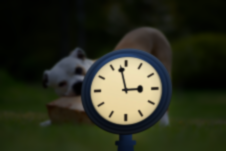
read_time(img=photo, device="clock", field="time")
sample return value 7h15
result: 2h58
